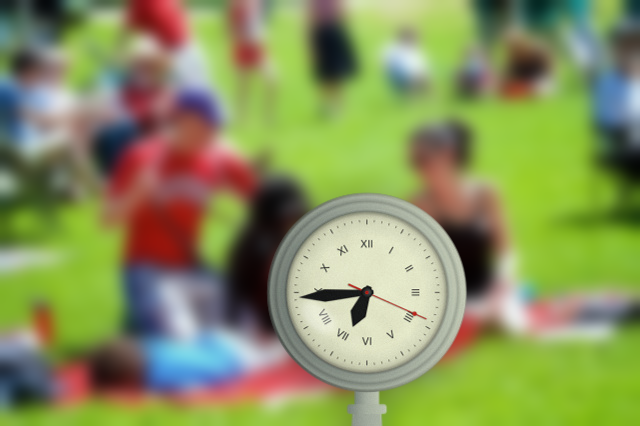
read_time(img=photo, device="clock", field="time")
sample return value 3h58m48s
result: 6h44m19s
